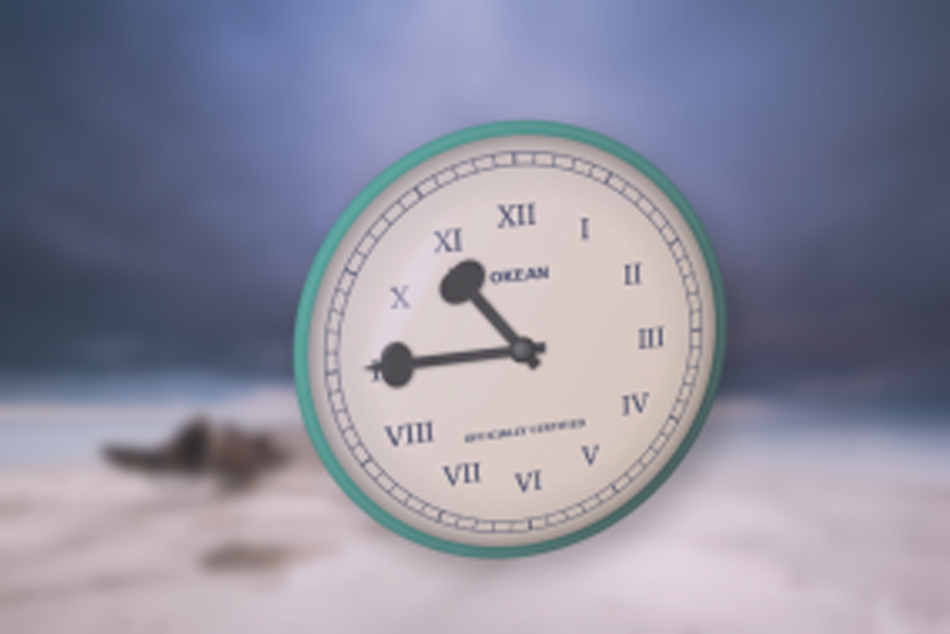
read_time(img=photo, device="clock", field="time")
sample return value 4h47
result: 10h45
